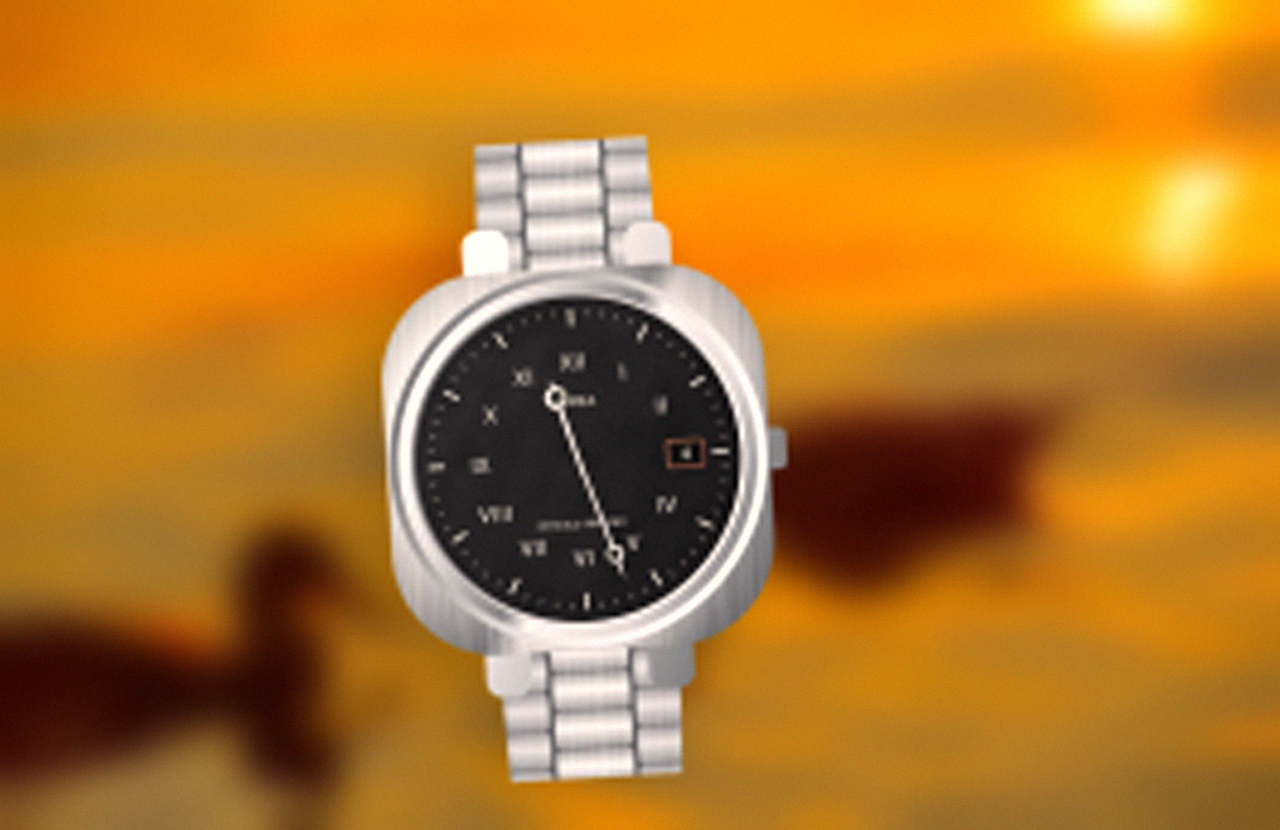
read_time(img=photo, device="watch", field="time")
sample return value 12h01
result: 11h27
